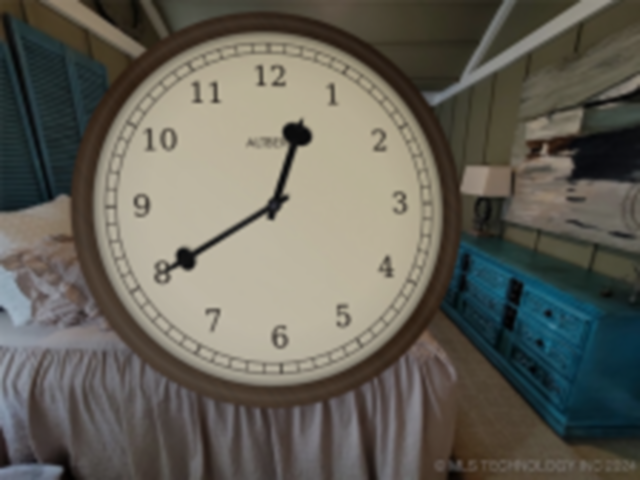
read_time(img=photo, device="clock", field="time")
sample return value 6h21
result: 12h40
